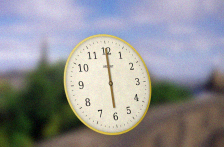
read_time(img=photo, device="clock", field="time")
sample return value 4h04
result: 6h00
